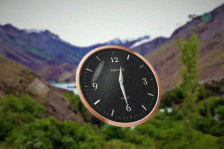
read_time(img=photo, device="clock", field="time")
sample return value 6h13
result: 12h30
